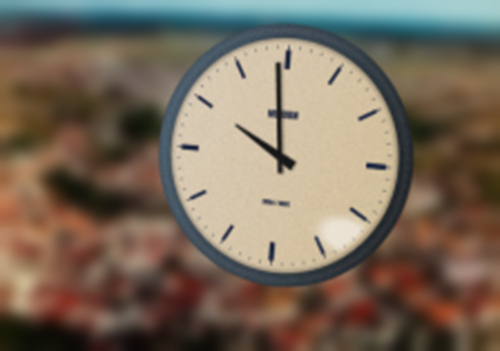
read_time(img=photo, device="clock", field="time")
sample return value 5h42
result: 9h59
